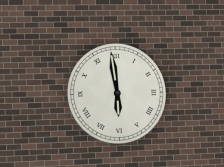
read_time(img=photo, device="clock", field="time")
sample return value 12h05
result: 5h59
